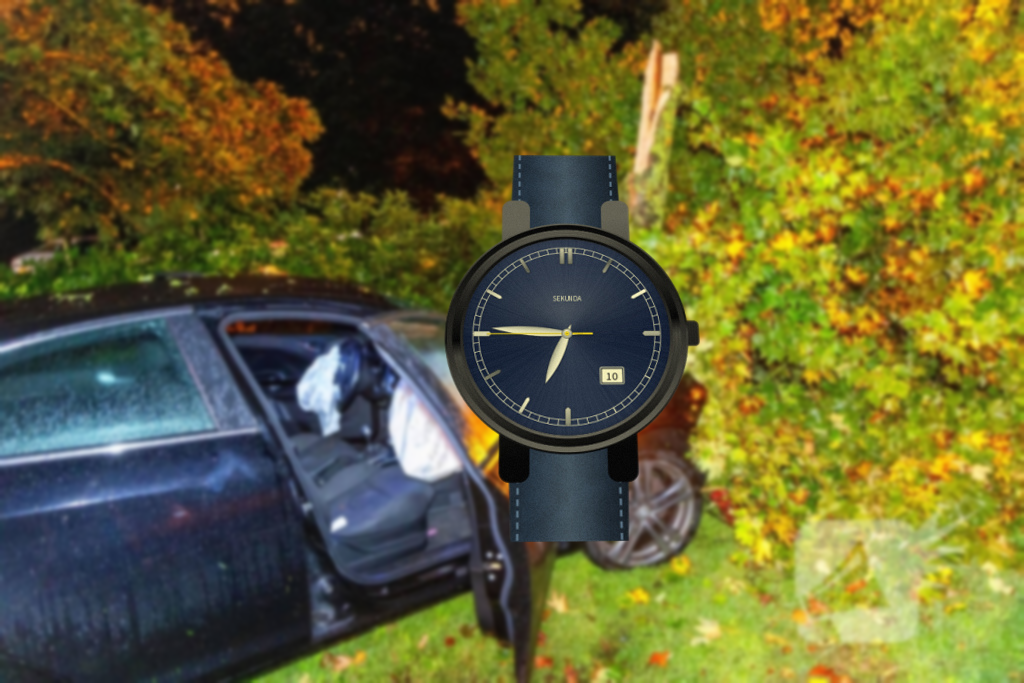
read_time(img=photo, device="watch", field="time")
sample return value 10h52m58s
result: 6h45m45s
